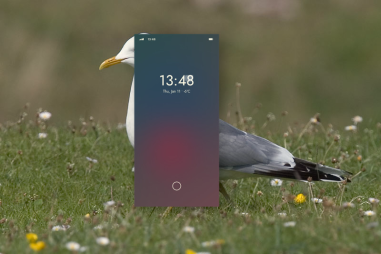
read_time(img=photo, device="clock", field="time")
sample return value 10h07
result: 13h48
